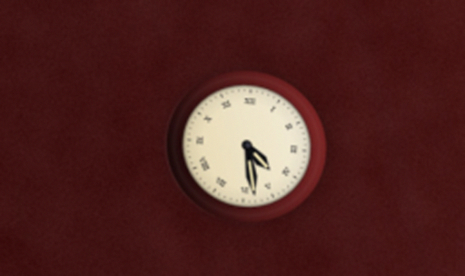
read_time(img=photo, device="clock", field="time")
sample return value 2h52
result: 4h28
